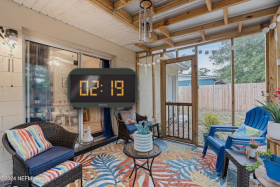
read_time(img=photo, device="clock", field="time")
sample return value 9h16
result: 2h19
